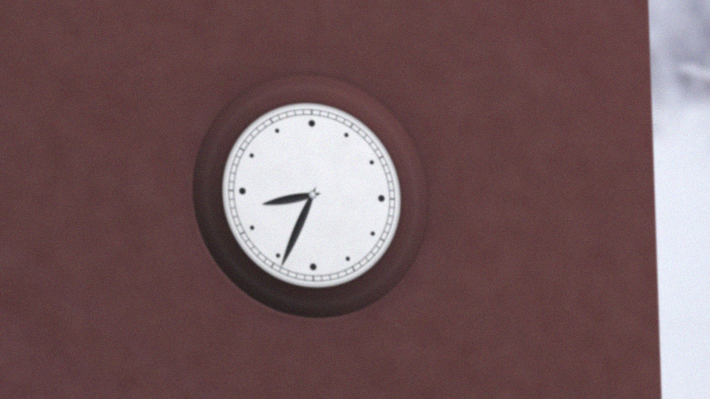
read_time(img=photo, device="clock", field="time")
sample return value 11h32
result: 8h34
